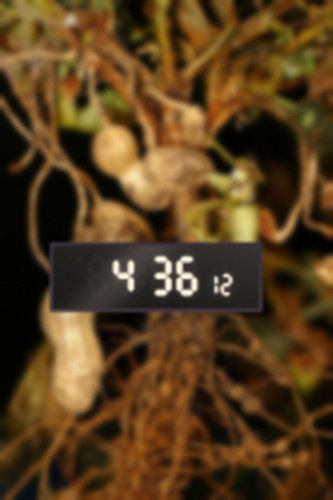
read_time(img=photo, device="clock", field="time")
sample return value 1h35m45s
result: 4h36m12s
